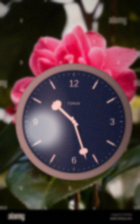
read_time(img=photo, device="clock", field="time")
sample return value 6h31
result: 10h27
